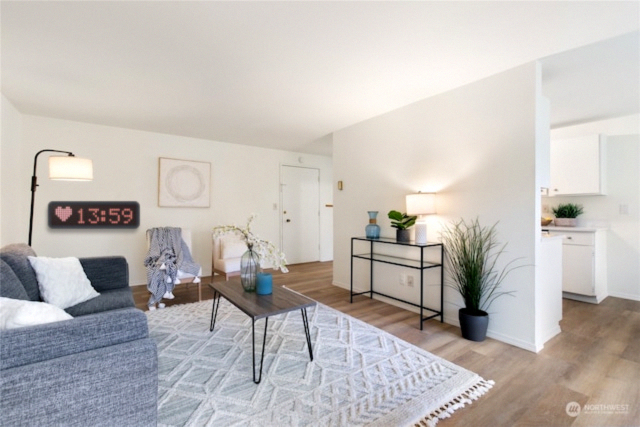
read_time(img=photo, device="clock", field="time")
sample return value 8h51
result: 13h59
